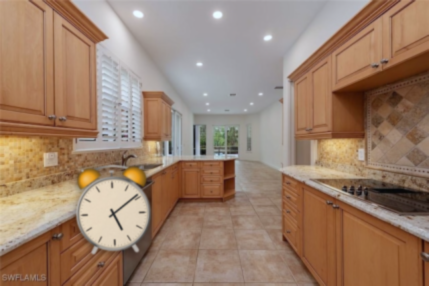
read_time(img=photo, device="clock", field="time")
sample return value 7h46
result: 5h09
